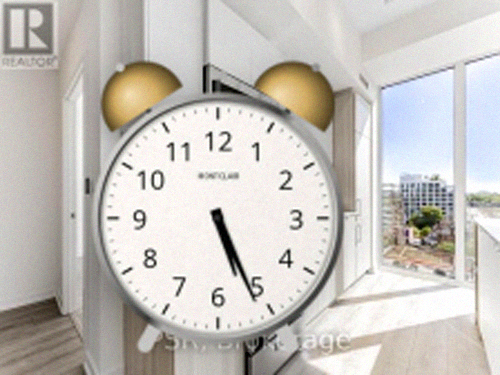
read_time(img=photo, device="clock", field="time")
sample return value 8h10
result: 5h26
